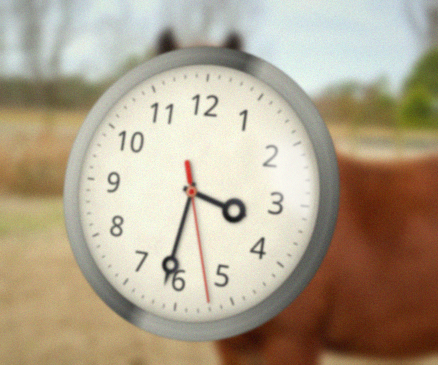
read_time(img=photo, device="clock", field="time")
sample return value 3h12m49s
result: 3h31m27s
